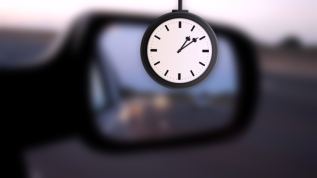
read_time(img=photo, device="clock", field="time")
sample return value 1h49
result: 1h09
